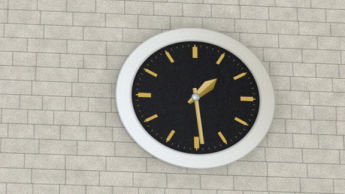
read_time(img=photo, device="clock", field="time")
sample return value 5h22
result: 1h29
